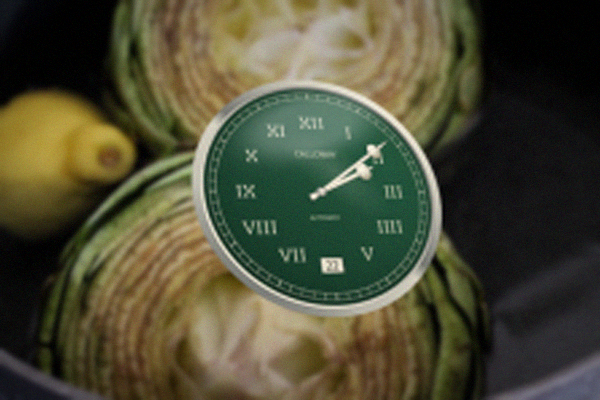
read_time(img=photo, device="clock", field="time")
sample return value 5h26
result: 2h09
